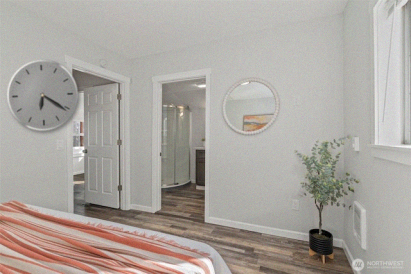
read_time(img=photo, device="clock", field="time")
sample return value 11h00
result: 6h21
